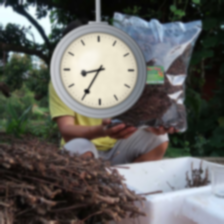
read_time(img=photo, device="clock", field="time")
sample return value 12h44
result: 8h35
